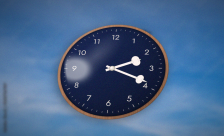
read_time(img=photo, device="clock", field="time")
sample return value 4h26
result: 2h19
